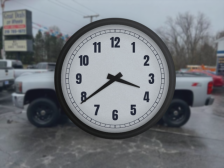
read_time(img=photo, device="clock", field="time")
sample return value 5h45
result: 3h39
